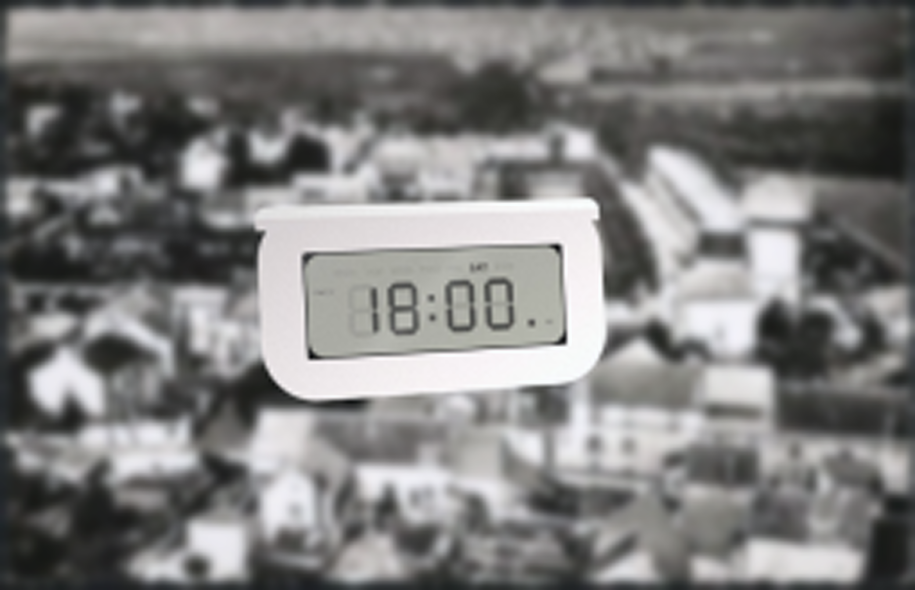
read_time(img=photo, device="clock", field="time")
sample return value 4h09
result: 18h00
